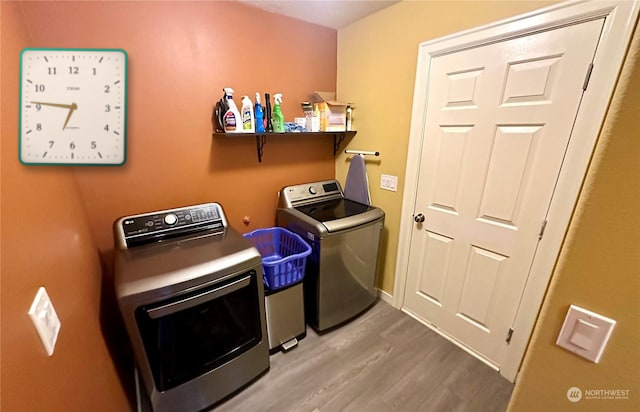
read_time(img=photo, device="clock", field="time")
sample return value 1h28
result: 6h46
